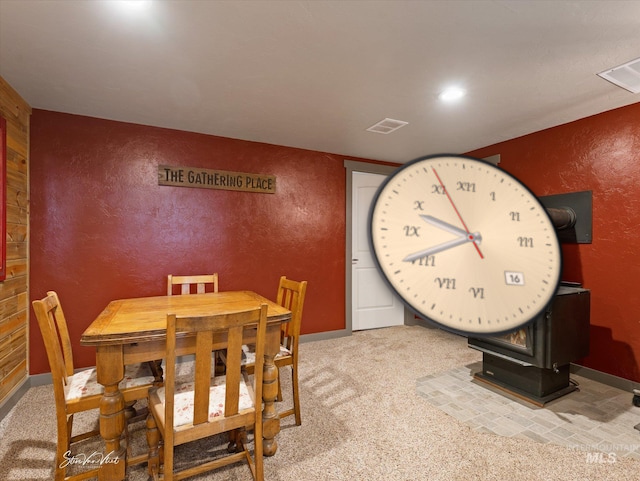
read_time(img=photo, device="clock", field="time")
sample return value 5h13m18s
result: 9h40m56s
